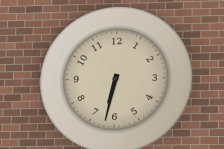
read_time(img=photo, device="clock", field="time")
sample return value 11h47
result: 6h32
